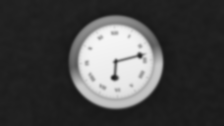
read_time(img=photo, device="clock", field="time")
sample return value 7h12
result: 6h13
